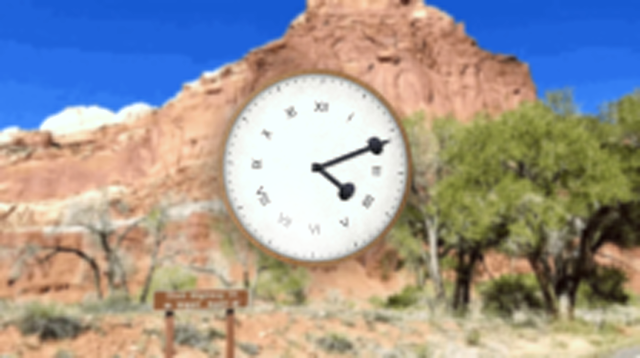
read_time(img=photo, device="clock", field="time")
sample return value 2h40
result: 4h11
